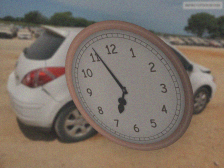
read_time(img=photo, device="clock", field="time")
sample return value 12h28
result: 6h56
